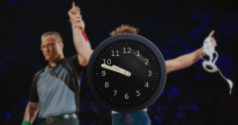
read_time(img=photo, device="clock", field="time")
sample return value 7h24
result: 9h48
